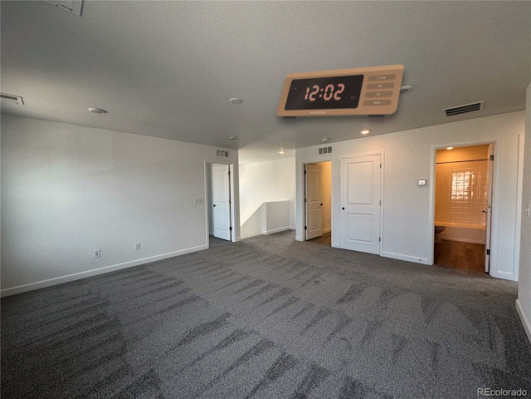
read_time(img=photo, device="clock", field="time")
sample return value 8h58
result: 12h02
